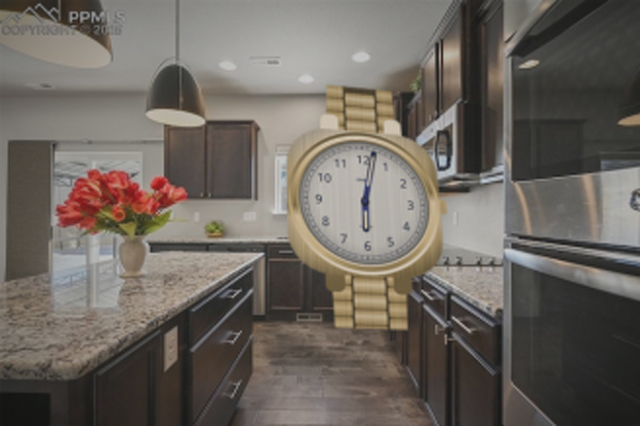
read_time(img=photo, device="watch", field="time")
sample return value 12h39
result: 6h02
